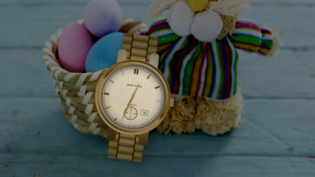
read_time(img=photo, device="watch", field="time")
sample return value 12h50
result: 12h33
